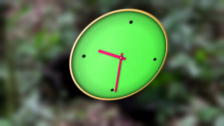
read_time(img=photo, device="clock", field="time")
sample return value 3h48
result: 9h29
